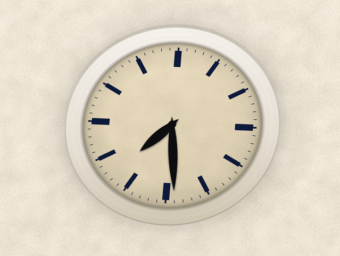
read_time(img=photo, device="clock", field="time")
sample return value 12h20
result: 7h29
